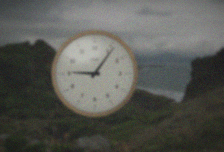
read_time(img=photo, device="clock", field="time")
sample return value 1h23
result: 9h06
